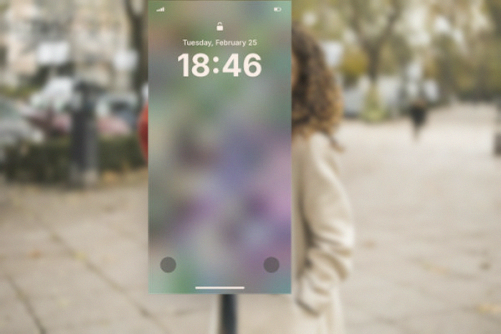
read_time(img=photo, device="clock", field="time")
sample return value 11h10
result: 18h46
